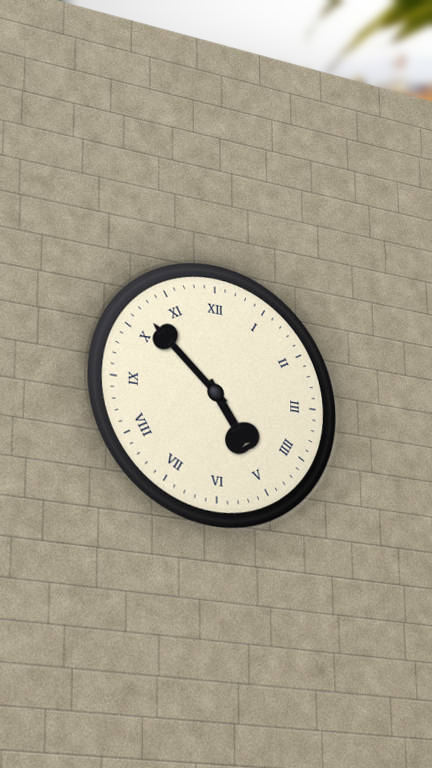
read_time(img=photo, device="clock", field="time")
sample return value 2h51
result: 4h52
